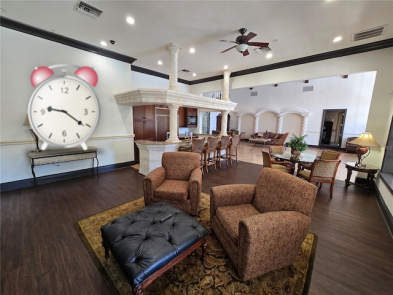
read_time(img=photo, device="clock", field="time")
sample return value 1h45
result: 9h21
